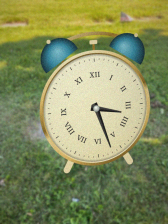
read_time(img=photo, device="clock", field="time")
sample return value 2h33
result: 3h27
